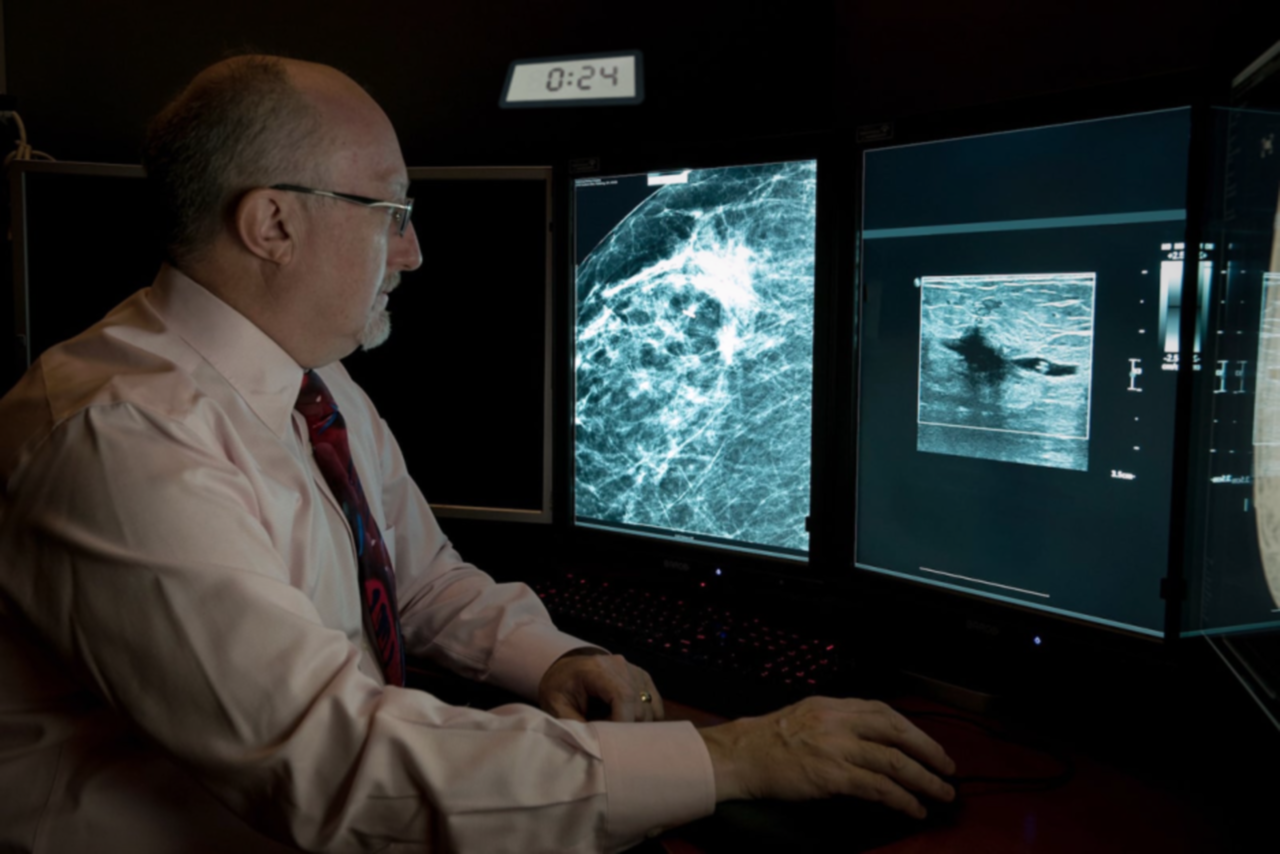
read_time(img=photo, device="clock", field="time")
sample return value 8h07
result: 0h24
